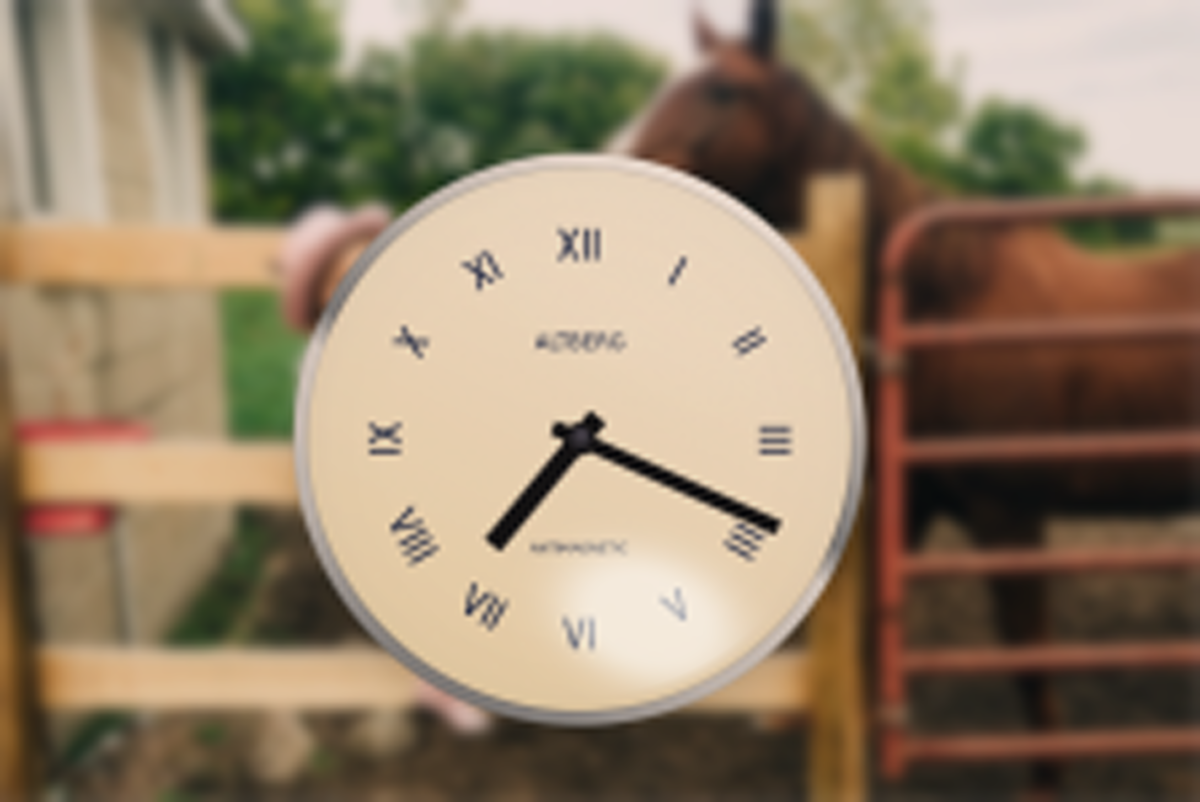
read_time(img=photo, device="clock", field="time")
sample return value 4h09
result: 7h19
